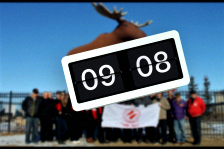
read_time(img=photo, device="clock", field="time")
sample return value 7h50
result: 9h08
